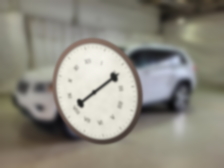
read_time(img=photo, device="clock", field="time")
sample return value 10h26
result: 8h11
